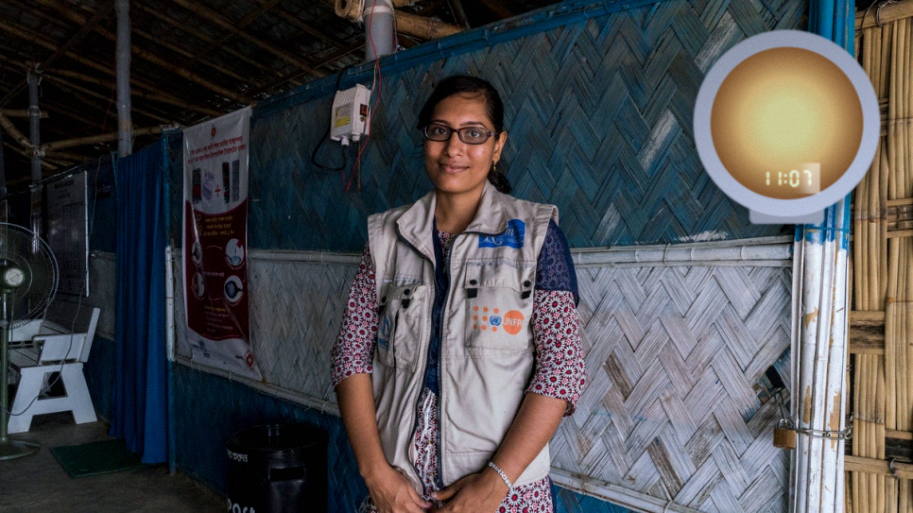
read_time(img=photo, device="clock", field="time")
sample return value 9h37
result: 11h07
